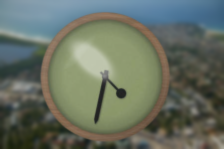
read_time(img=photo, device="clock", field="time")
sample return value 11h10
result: 4h32
